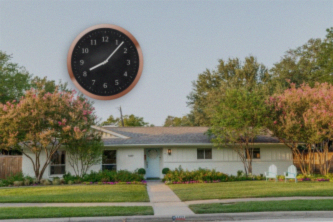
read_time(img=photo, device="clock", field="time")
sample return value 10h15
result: 8h07
